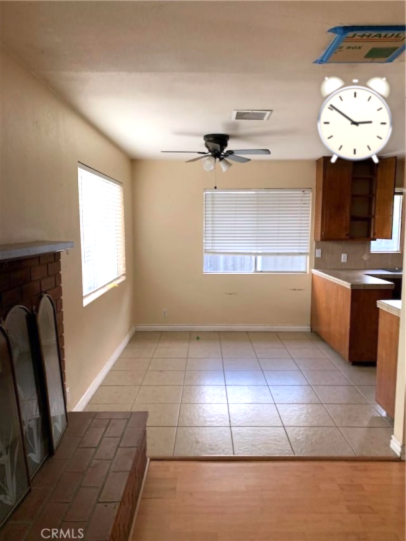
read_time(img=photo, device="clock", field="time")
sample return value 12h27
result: 2h51
